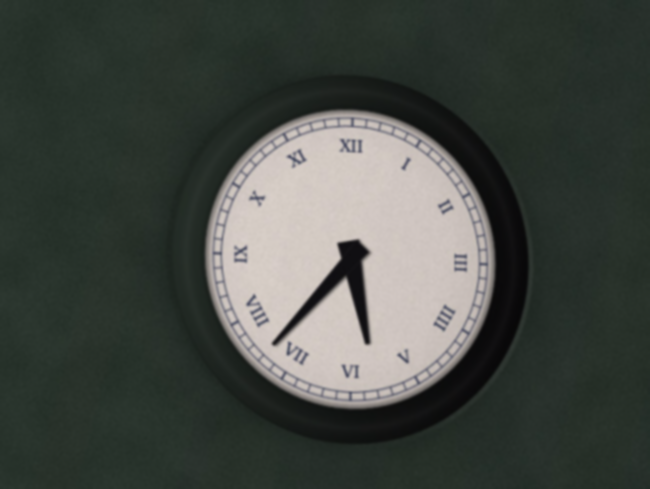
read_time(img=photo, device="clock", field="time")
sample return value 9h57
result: 5h37
